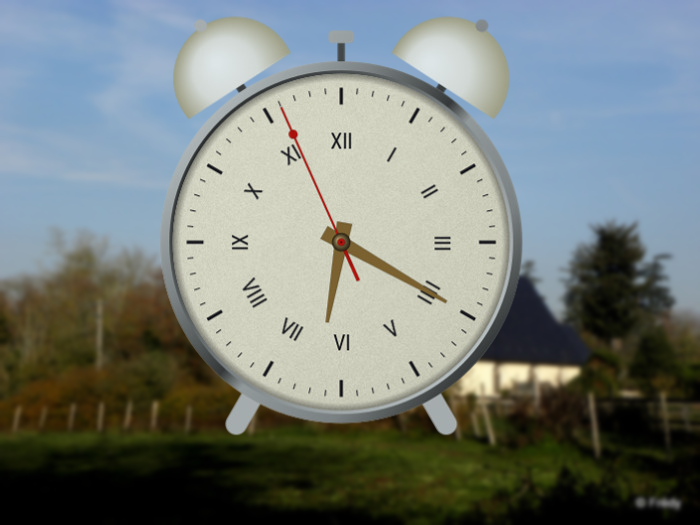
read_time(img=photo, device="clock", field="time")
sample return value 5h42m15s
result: 6h19m56s
